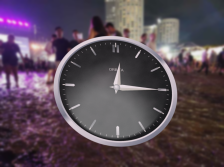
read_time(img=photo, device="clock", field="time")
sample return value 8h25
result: 12h15
